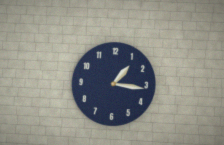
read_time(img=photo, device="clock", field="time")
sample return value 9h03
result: 1h16
